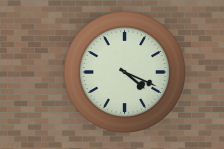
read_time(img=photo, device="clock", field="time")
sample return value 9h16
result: 4h19
